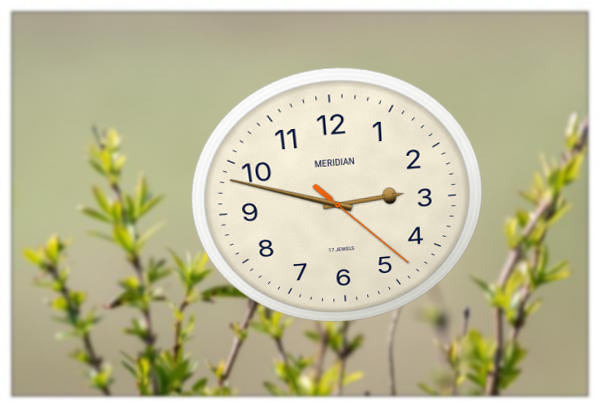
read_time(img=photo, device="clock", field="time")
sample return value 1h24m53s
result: 2h48m23s
